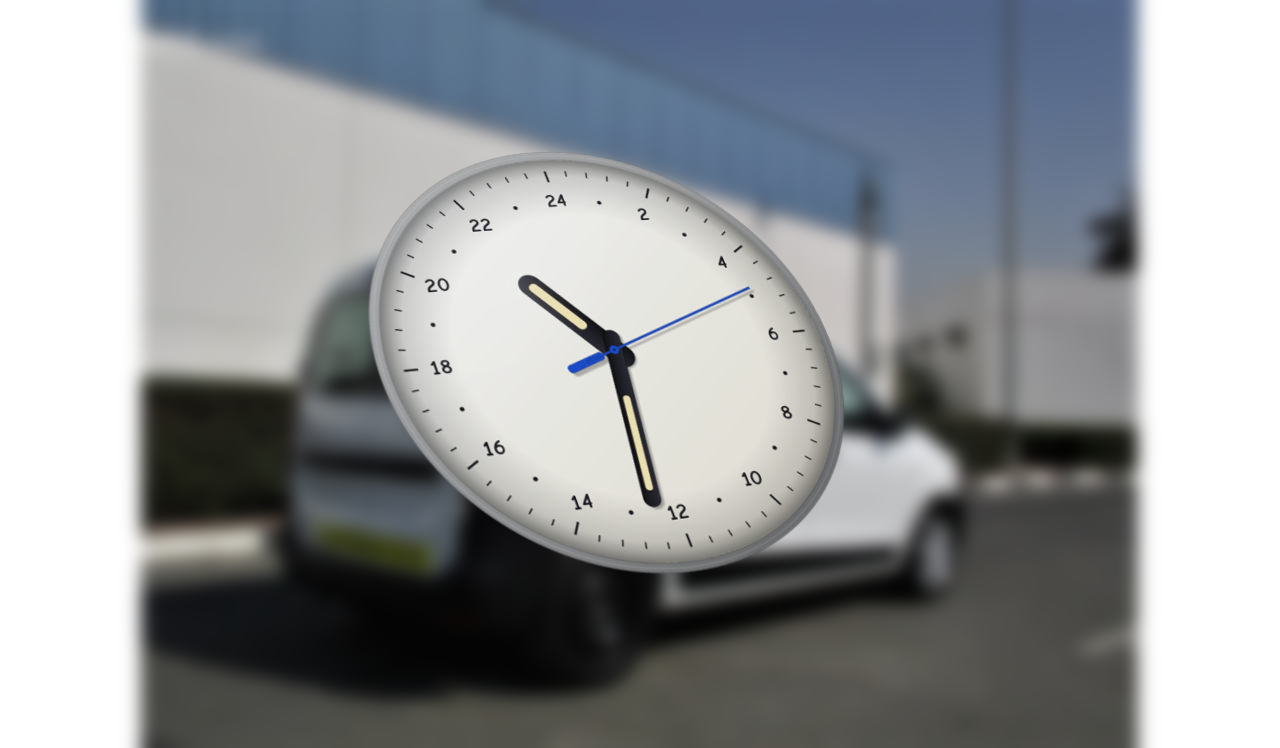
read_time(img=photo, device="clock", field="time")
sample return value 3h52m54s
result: 21h31m12s
